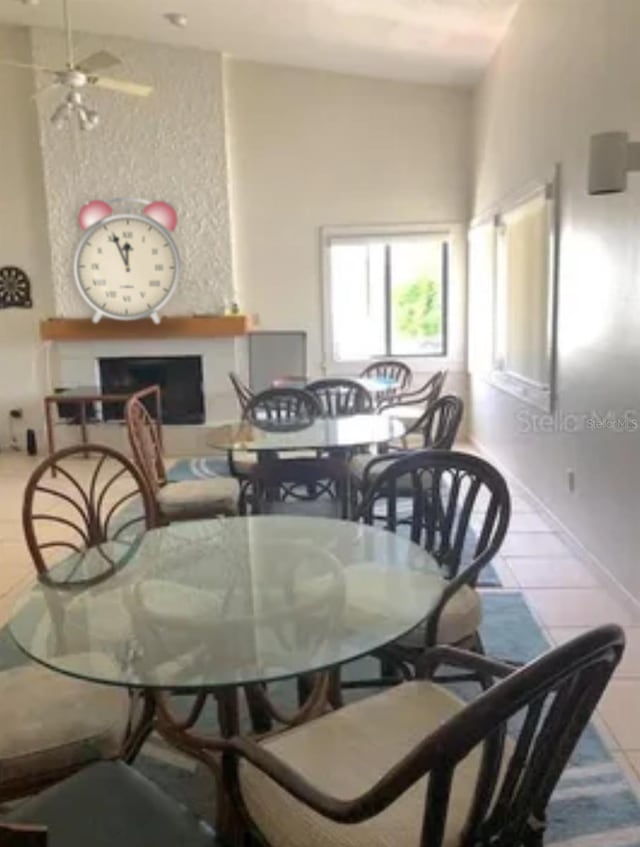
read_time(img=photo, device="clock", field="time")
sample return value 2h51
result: 11h56
